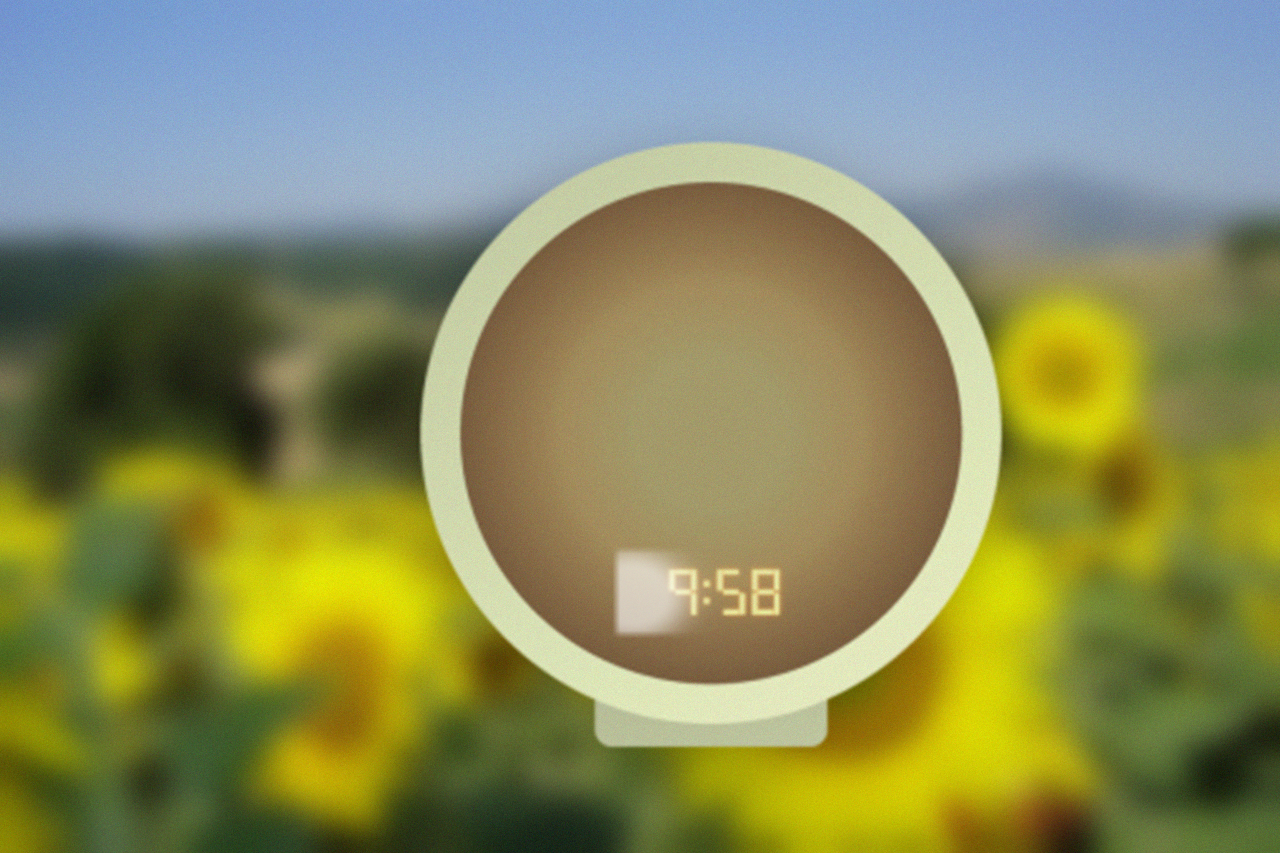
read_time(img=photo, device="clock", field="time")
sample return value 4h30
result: 9h58
